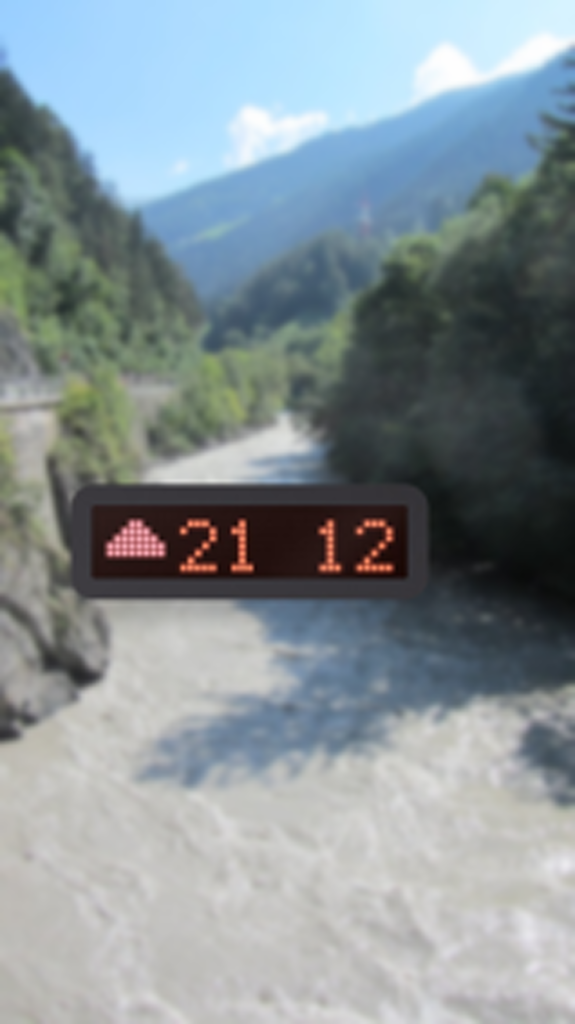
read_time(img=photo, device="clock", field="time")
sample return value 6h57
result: 21h12
